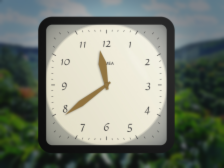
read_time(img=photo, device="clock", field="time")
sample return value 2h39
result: 11h39
